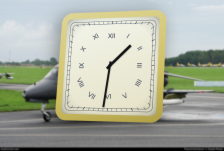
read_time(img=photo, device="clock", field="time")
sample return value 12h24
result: 1h31
